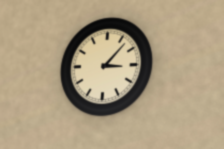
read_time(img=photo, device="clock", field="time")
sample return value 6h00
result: 3h07
